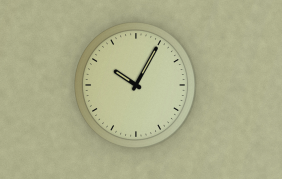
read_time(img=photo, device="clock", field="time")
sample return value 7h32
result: 10h05
